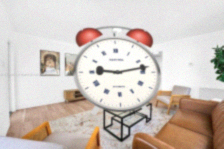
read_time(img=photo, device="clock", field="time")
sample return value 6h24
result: 9h13
